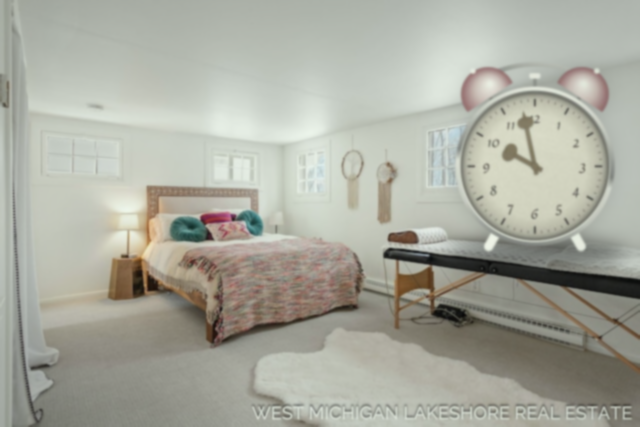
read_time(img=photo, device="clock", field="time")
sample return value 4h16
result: 9h58
